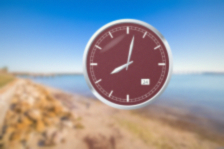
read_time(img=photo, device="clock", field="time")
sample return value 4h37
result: 8h02
